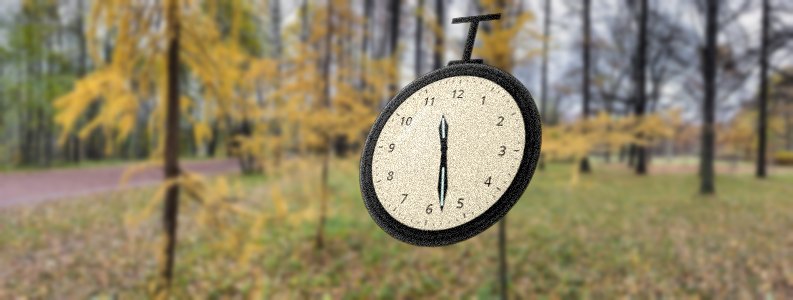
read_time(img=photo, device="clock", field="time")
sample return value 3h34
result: 11h28
